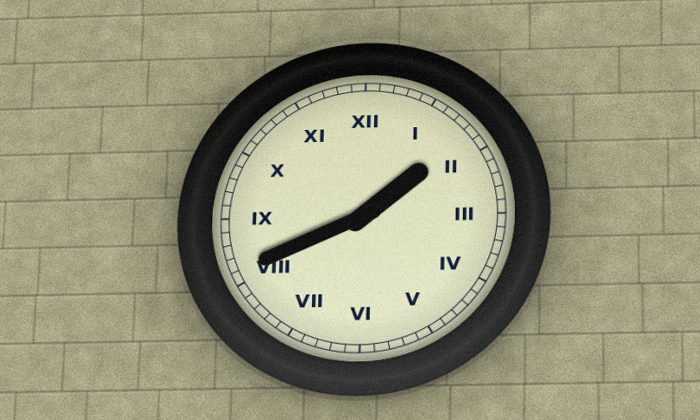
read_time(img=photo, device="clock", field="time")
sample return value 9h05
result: 1h41
